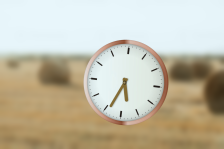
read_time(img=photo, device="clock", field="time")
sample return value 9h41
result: 5h34
